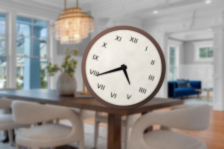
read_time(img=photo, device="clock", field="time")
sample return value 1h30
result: 4h39
